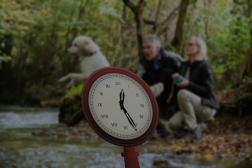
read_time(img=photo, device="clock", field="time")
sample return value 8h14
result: 12h26
